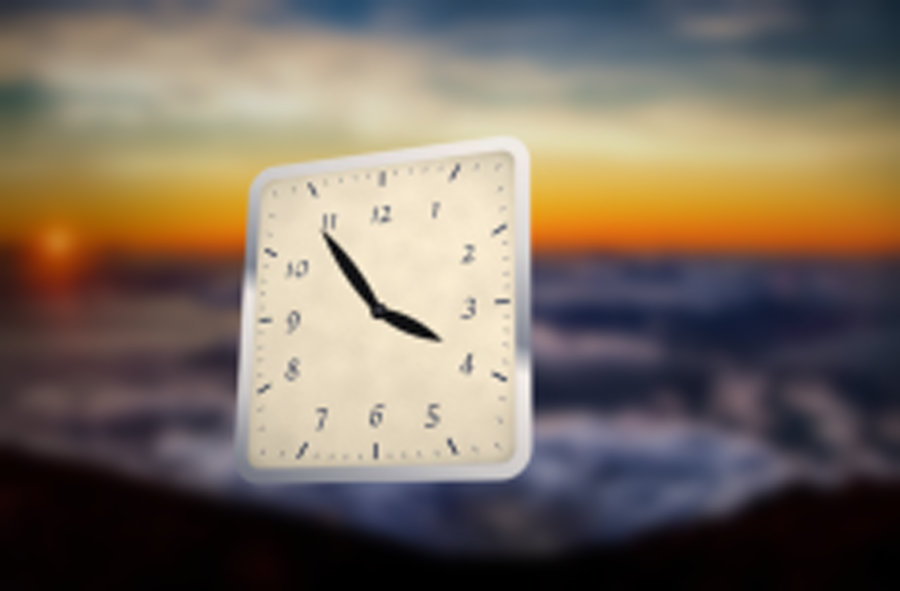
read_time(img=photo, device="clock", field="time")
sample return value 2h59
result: 3h54
